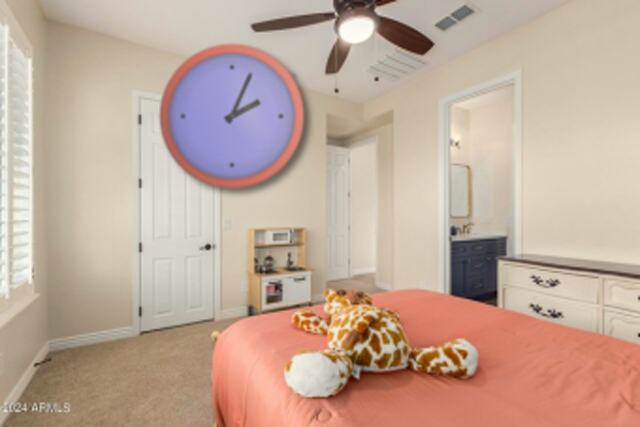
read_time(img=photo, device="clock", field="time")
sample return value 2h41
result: 2h04
